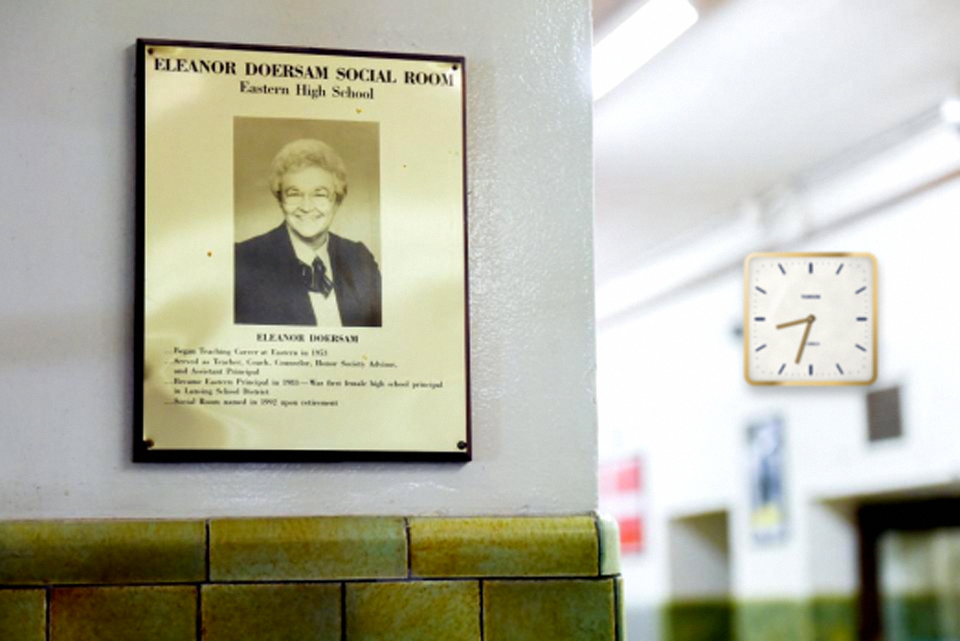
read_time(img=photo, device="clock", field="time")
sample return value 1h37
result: 8h33
